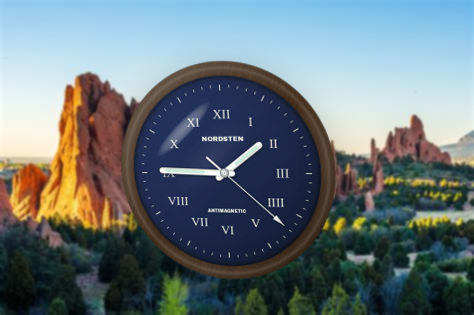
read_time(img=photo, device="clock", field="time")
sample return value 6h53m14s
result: 1h45m22s
